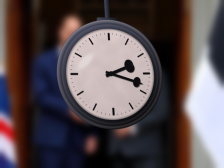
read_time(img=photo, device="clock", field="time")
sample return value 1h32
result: 2h18
